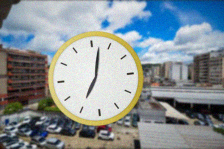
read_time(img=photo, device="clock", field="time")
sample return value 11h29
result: 7h02
